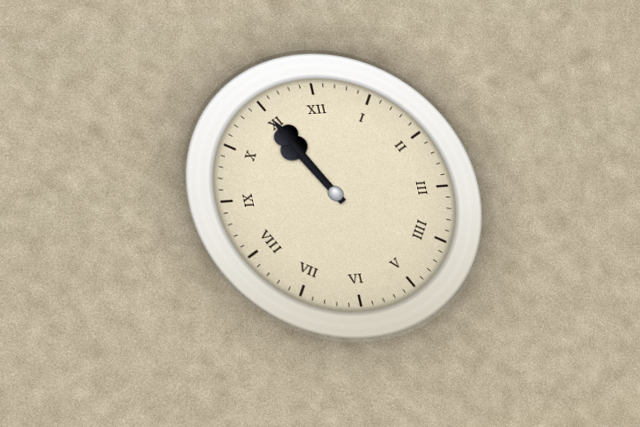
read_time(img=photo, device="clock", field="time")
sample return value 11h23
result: 10h55
